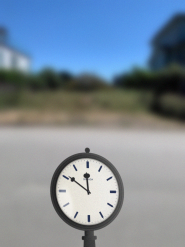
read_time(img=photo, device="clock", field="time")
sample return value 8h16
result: 11h51
